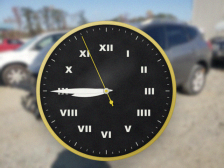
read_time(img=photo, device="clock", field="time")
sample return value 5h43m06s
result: 8h44m56s
